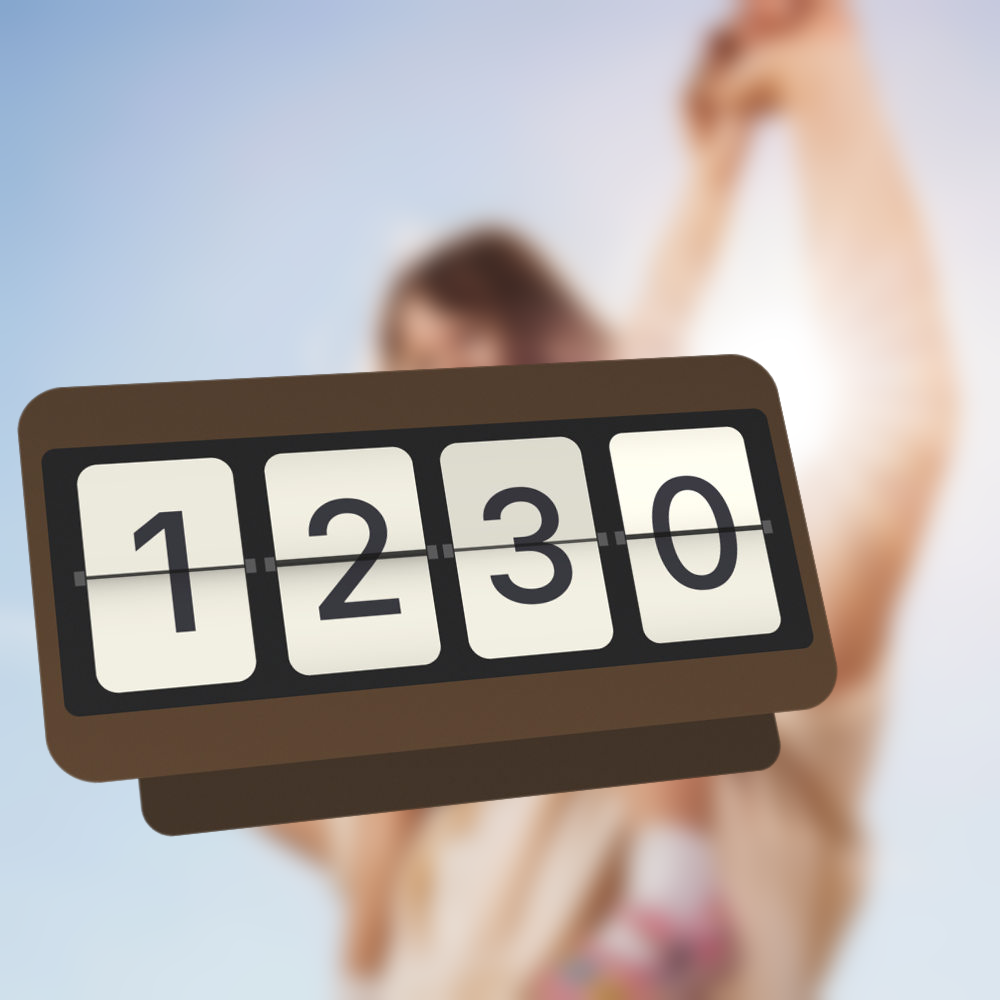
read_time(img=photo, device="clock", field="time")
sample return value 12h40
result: 12h30
